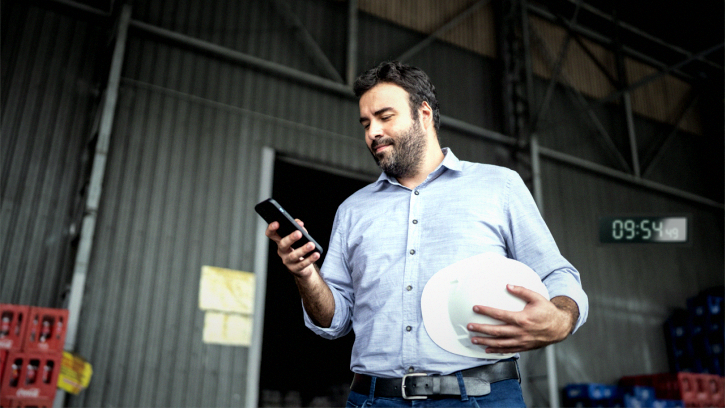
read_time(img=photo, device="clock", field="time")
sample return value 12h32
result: 9h54
